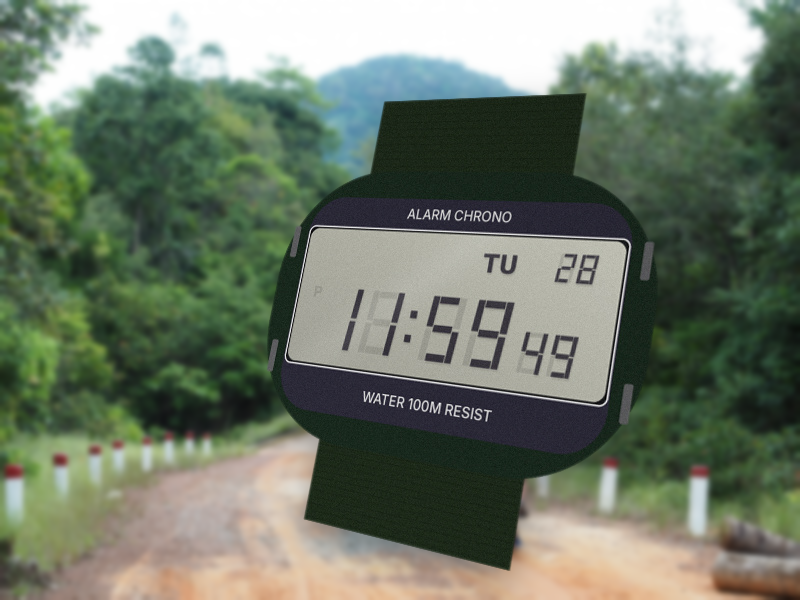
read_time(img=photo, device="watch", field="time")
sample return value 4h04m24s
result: 11h59m49s
